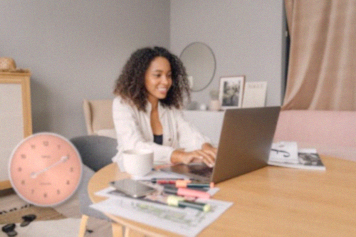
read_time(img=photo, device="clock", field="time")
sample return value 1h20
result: 8h10
